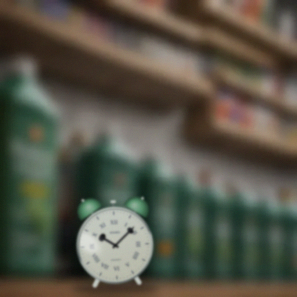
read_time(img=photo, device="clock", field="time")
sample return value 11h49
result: 10h08
